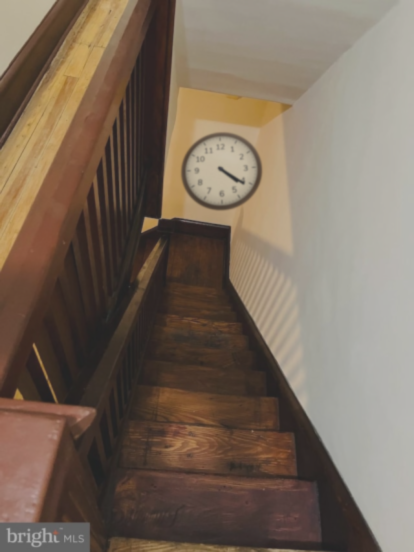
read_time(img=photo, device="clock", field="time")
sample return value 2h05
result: 4h21
